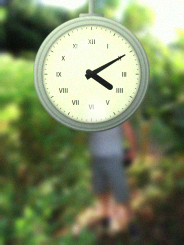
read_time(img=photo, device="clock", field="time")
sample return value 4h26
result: 4h10
